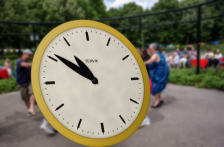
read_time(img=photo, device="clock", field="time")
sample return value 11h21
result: 10h51
